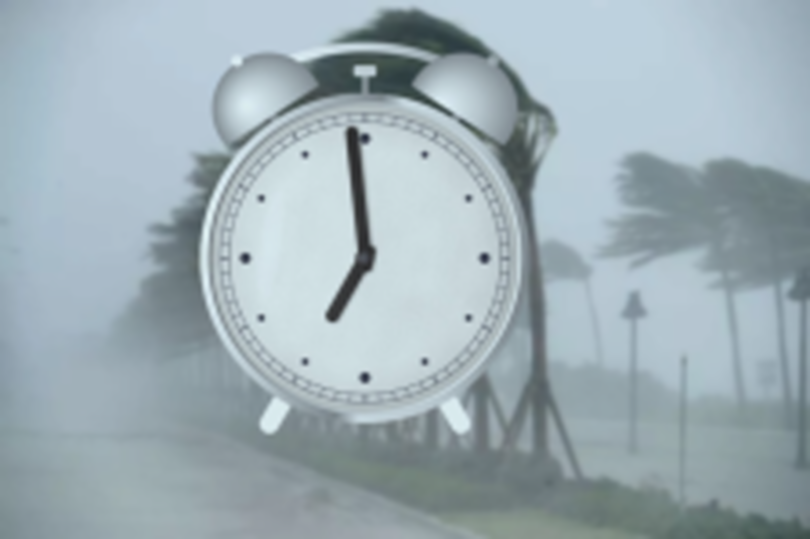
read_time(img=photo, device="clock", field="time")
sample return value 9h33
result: 6h59
